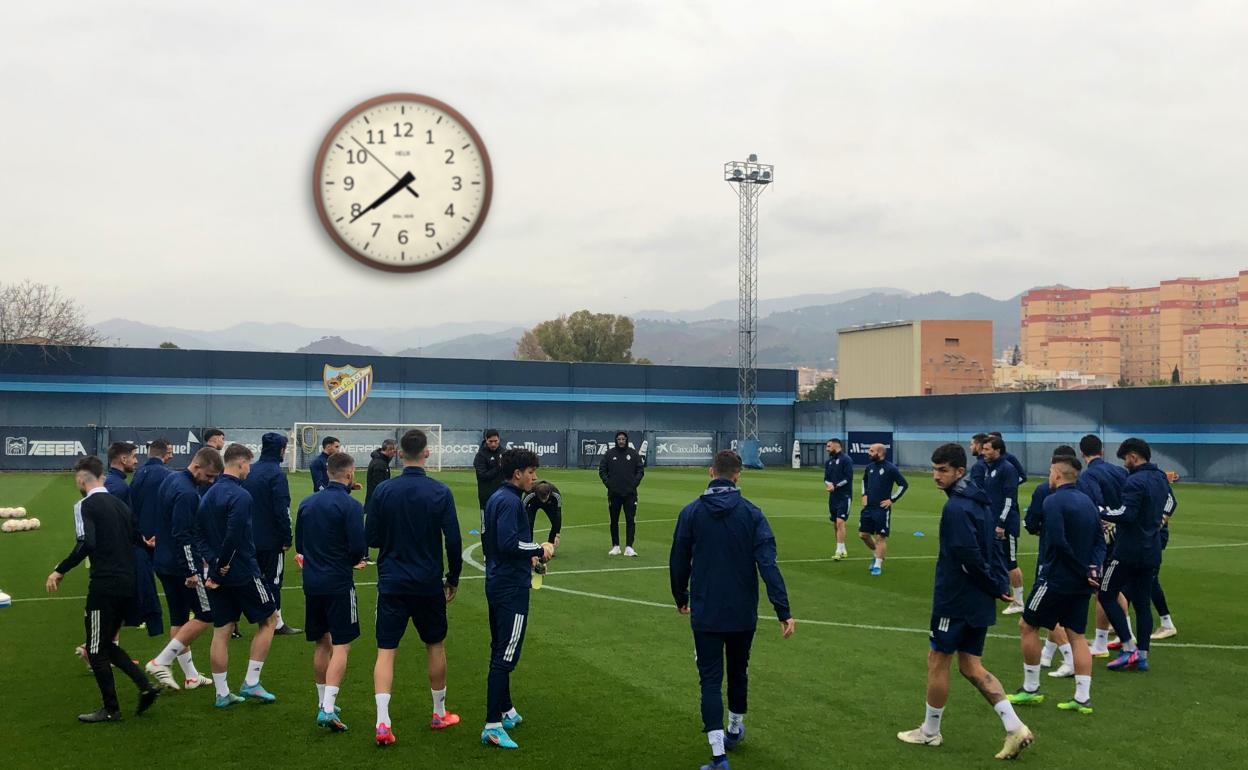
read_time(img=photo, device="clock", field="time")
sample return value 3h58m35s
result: 7h38m52s
